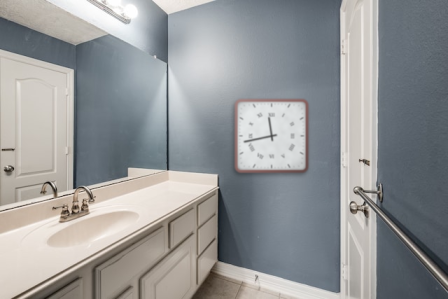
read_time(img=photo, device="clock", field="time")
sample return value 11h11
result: 11h43
